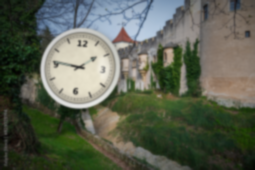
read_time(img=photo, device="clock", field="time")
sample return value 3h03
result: 1h46
